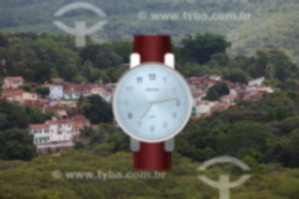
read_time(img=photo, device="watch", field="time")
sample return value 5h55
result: 7h13
